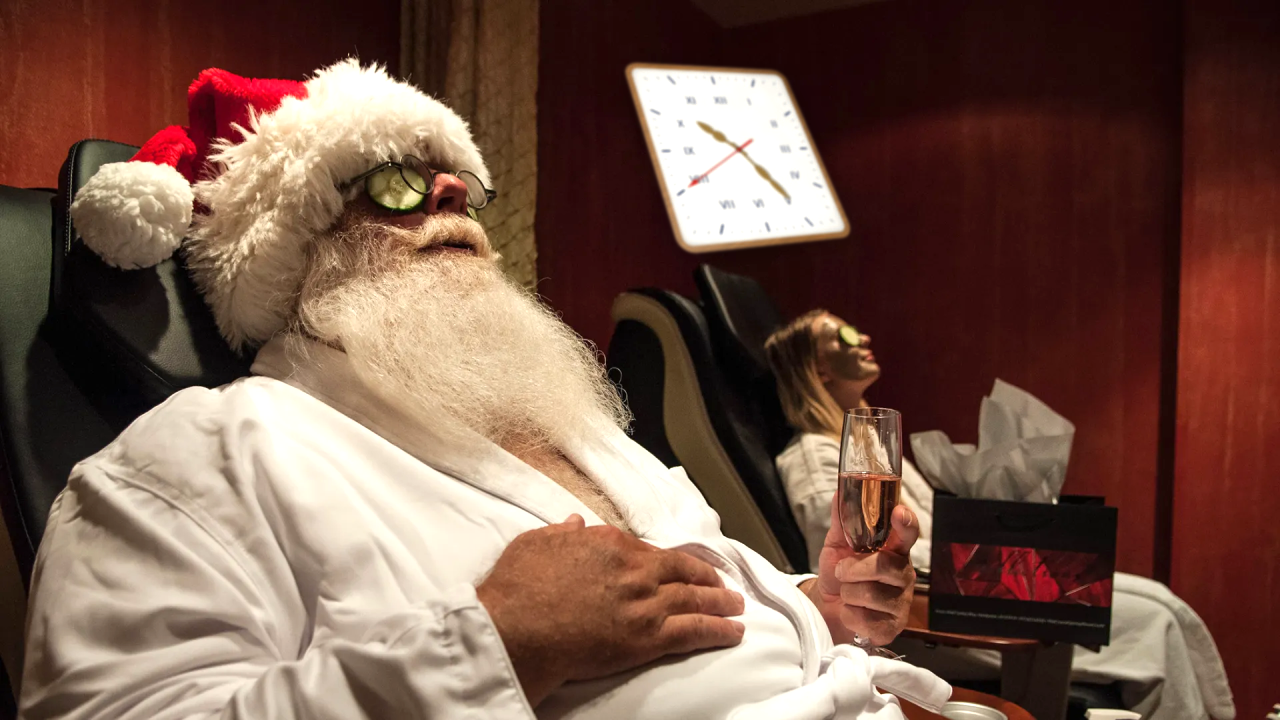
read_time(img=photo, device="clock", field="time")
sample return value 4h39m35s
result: 10h24m40s
